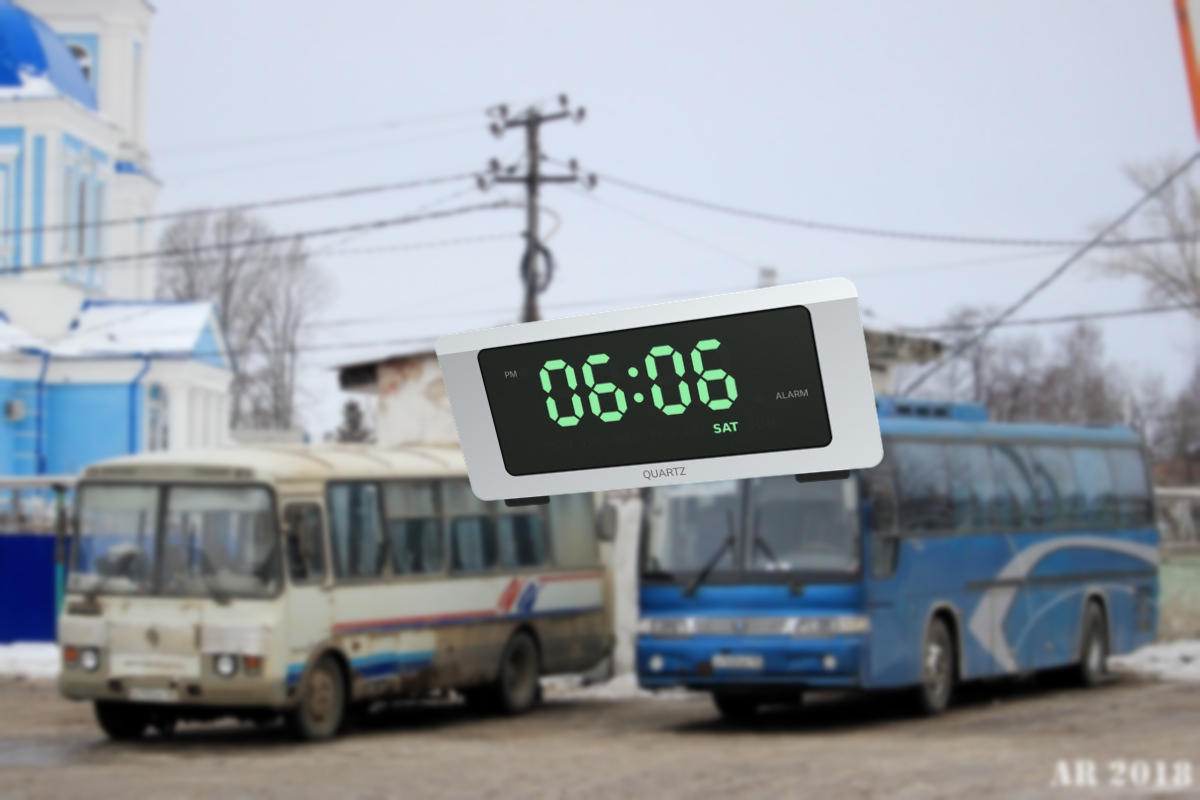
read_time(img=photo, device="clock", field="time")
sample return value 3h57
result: 6h06
